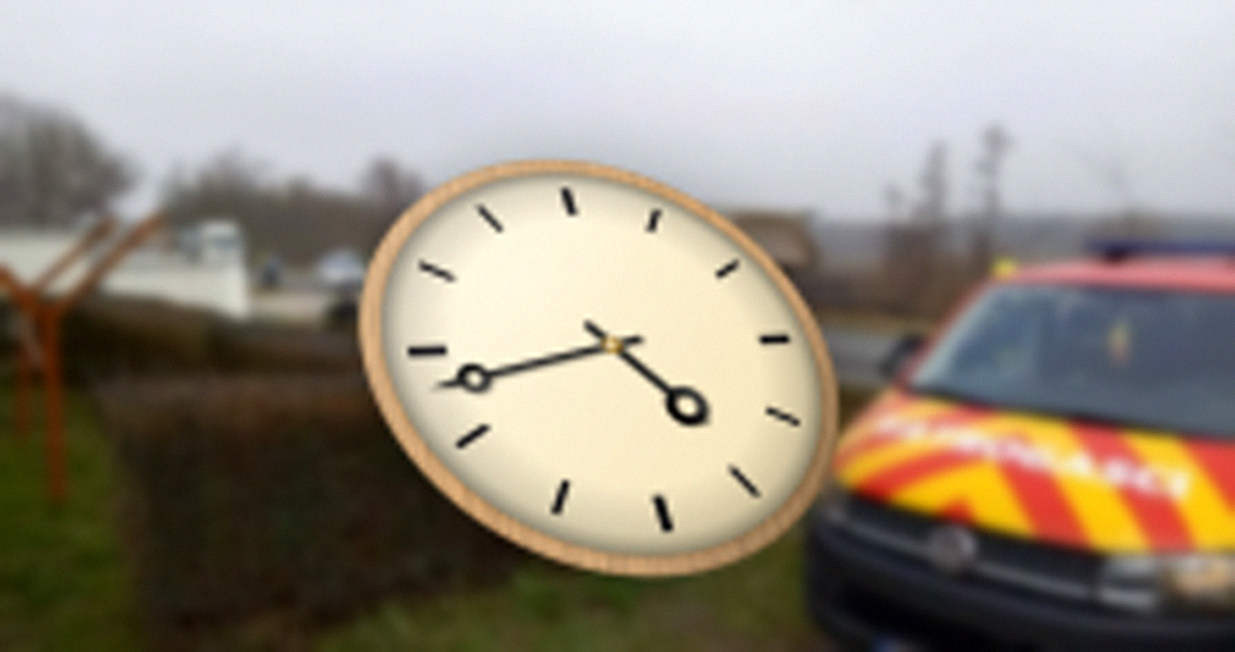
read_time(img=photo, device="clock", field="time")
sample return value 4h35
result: 4h43
